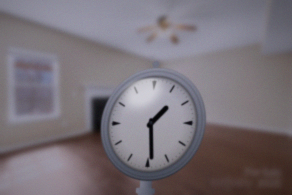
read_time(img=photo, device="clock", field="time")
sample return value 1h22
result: 1h29
